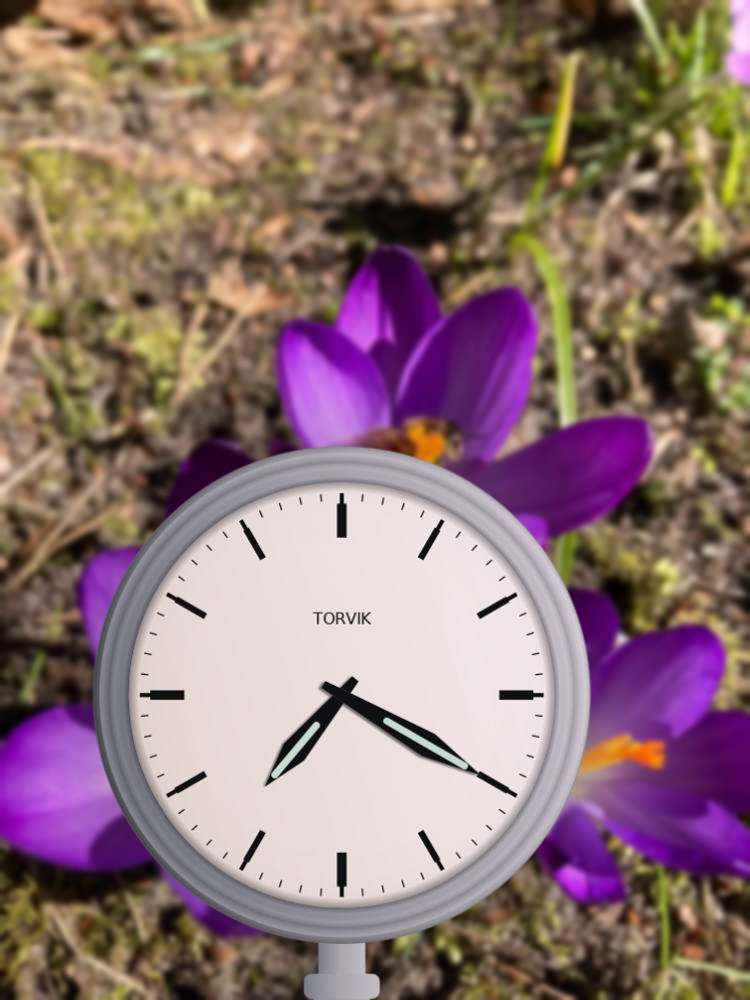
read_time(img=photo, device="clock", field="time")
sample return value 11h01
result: 7h20
